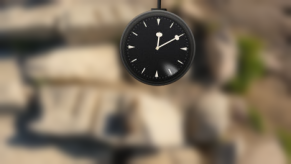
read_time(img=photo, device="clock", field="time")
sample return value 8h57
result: 12h10
